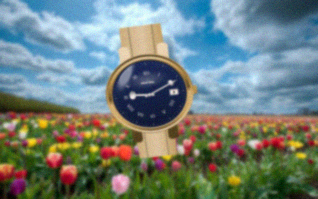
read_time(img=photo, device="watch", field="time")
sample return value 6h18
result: 9h11
